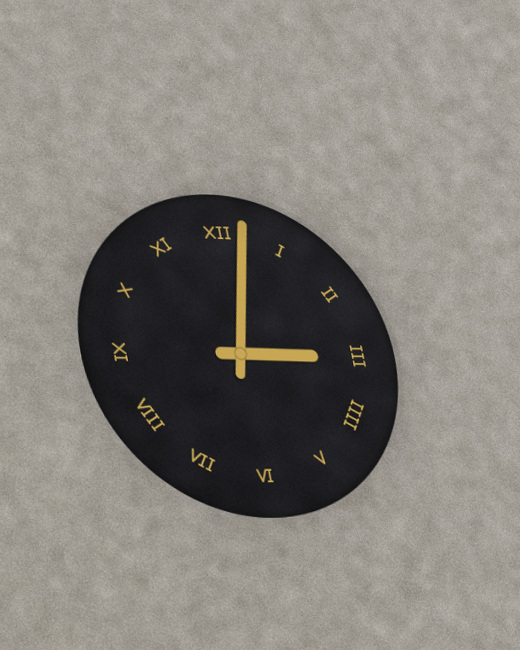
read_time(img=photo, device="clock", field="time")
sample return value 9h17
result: 3h02
